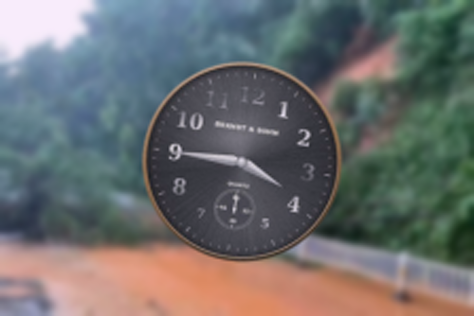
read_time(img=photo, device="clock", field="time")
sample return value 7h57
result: 3h45
